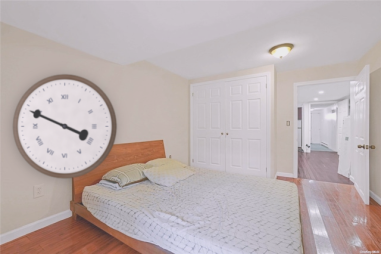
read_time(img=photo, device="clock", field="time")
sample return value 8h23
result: 3h49
